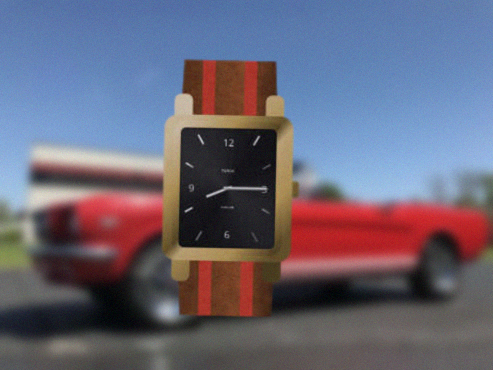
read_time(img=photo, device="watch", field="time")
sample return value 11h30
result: 8h15
